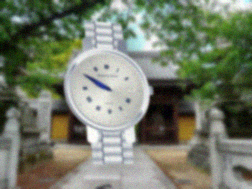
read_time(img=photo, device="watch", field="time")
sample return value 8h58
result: 9h50
